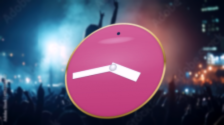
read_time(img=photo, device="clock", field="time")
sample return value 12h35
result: 3h43
